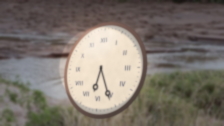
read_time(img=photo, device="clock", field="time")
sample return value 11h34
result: 6h26
